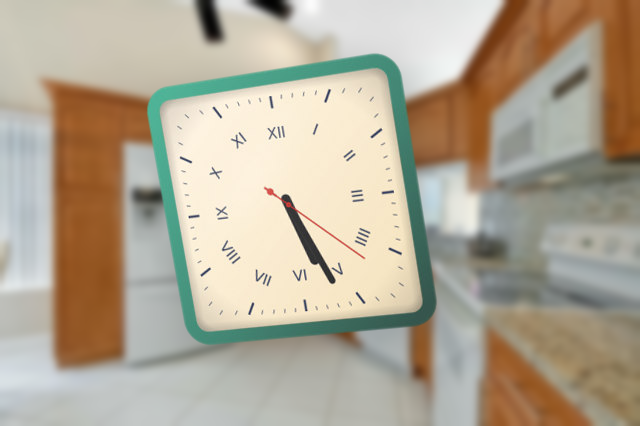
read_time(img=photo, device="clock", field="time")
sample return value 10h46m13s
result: 5h26m22s
